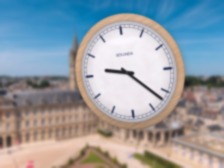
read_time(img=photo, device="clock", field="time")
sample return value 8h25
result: 9h22
